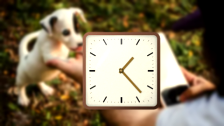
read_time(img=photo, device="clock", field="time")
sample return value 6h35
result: 1h23
